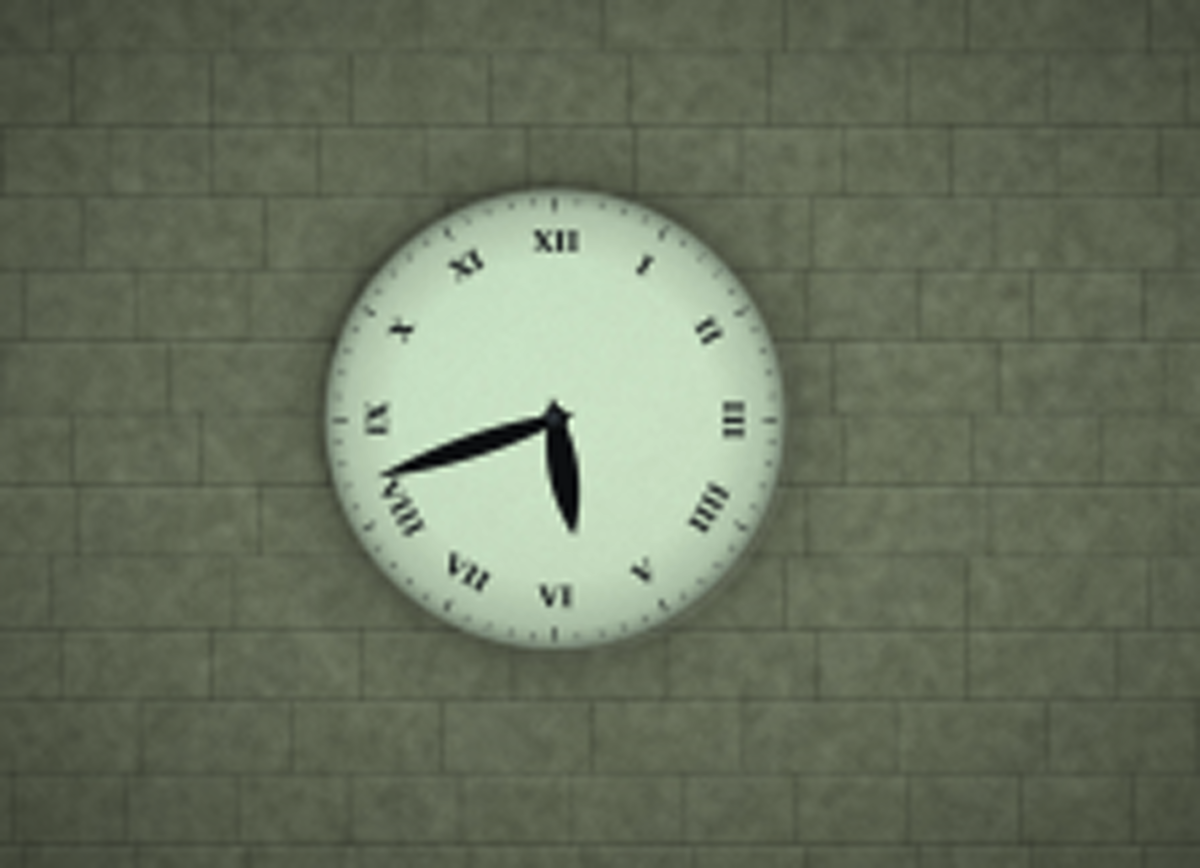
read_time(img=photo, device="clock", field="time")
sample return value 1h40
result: 5h42
